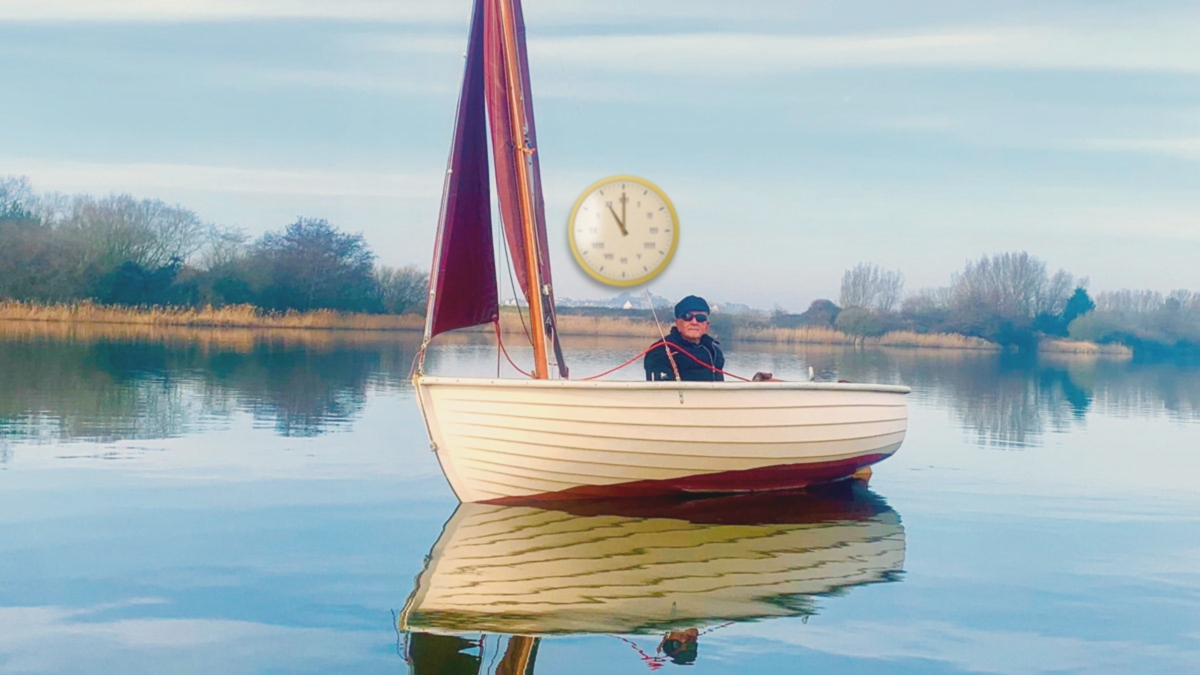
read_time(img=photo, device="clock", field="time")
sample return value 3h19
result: 11h00
